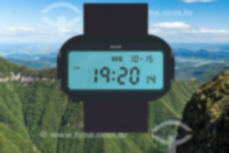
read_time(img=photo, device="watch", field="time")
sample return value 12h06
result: 19h20
